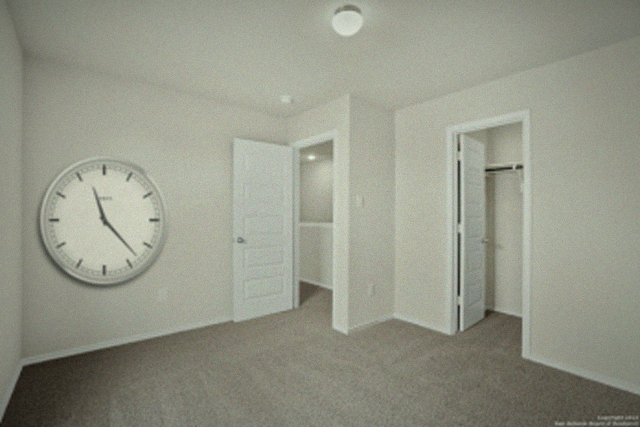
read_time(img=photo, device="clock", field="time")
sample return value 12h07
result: 11h23
